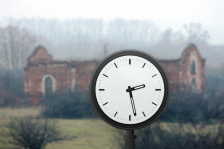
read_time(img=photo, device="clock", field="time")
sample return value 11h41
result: 2h28
